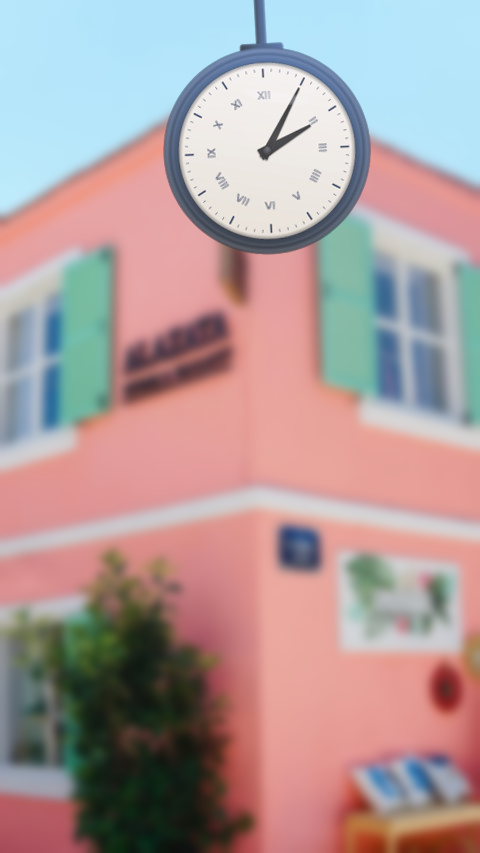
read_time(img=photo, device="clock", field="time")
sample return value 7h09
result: 2h05
